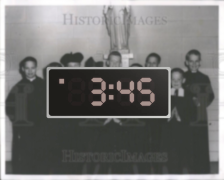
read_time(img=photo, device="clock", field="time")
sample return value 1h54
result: 3h45
